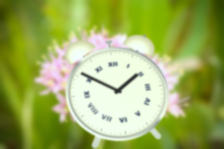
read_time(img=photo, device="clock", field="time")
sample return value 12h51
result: 1h51
